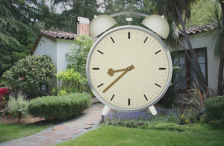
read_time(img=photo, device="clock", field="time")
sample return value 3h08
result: 8h38
